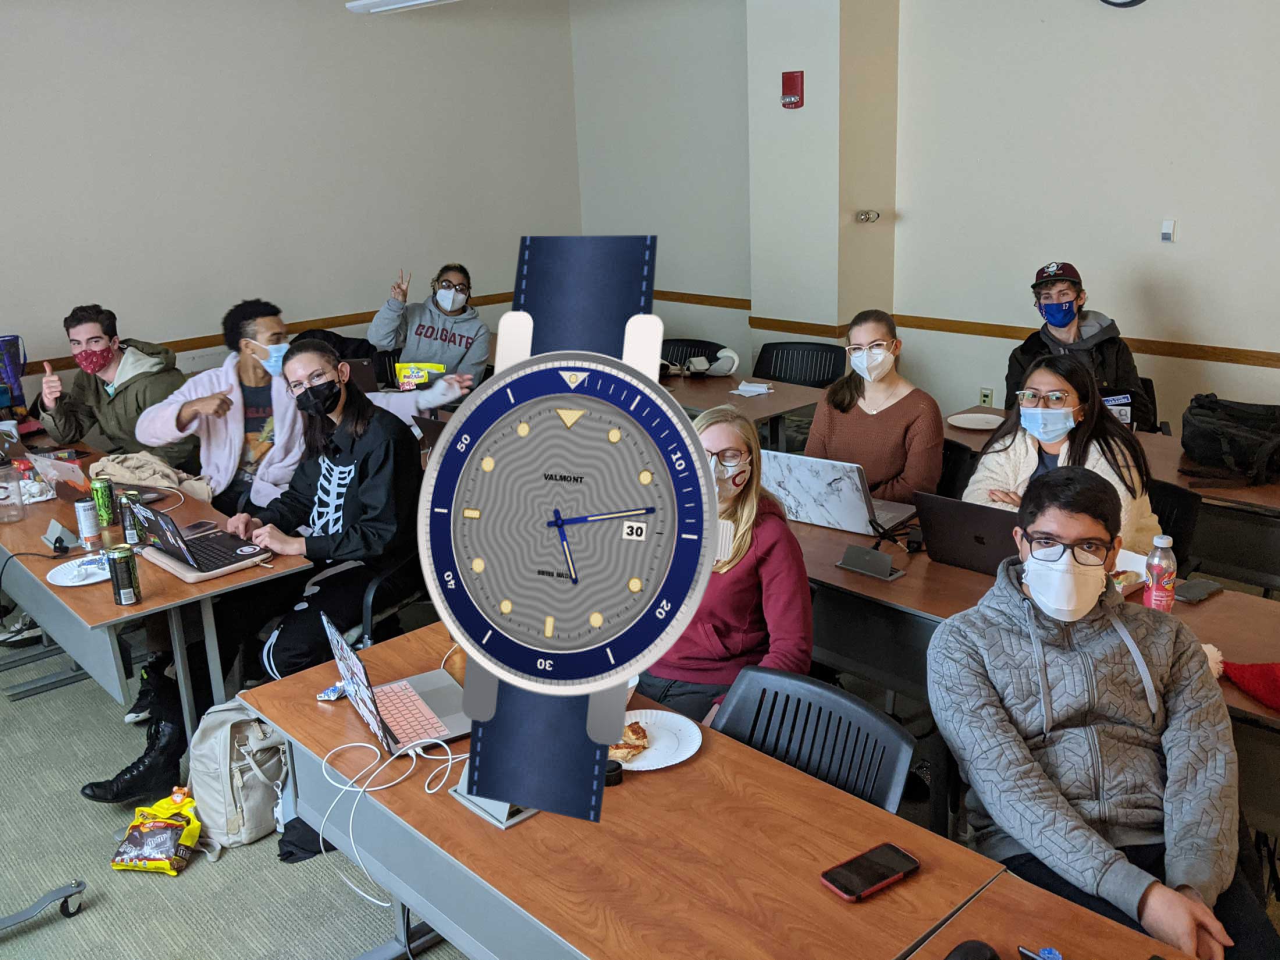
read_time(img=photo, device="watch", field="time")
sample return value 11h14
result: 5h13
